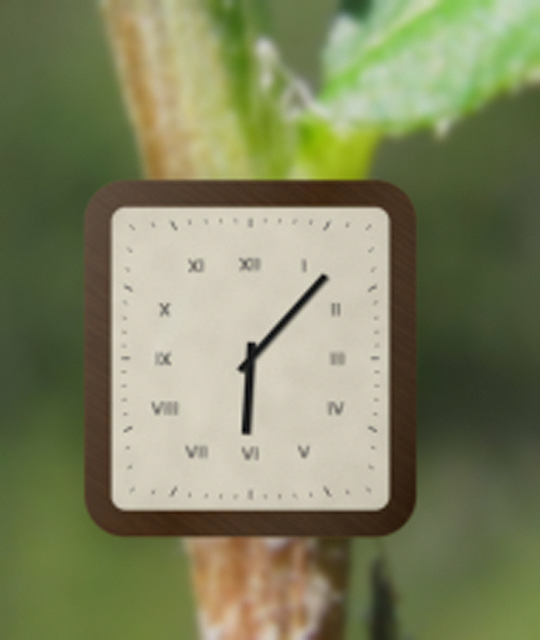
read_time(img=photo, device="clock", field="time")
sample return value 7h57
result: 6h07
